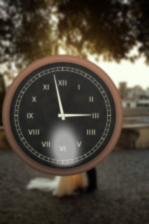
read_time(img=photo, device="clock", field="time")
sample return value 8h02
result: 2h58
